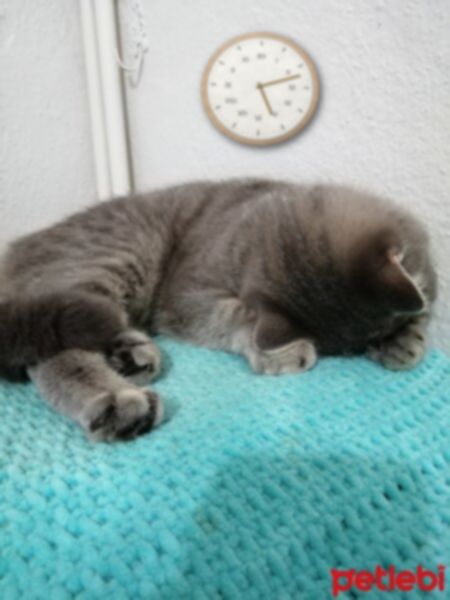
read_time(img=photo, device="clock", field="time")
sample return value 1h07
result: 5h12
